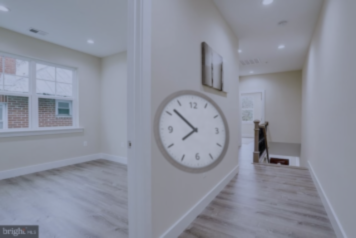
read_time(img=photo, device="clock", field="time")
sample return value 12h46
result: 7h52
